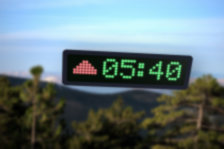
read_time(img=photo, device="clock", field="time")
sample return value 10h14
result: 5h40
